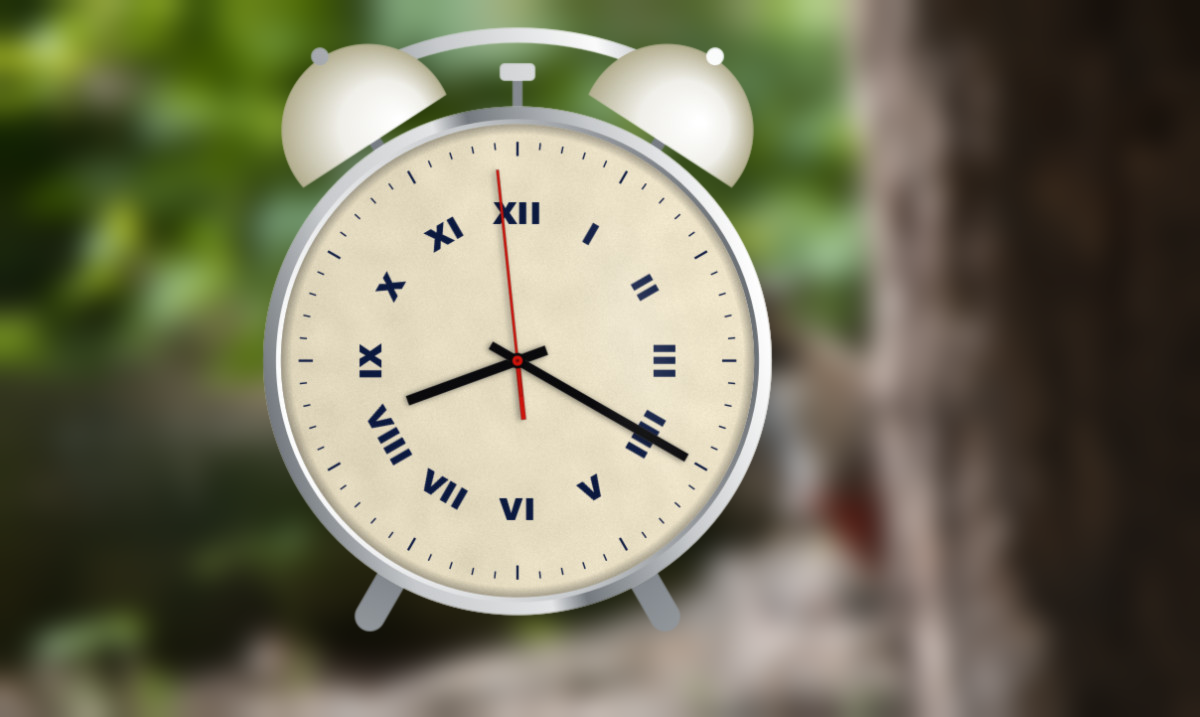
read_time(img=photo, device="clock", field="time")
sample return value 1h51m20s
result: 8h19m59s
